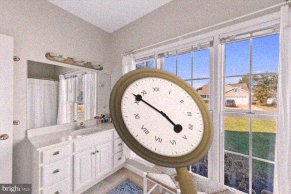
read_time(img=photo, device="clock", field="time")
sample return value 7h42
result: 4h52
